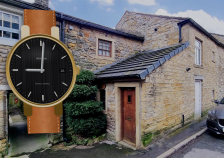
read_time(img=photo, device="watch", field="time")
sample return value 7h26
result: 9h01
